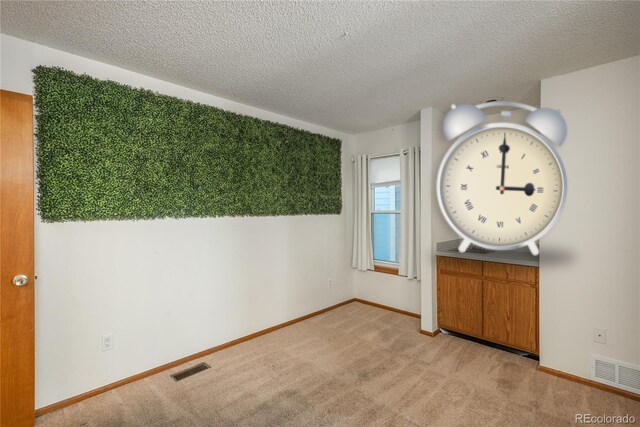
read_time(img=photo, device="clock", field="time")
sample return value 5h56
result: 3h00
